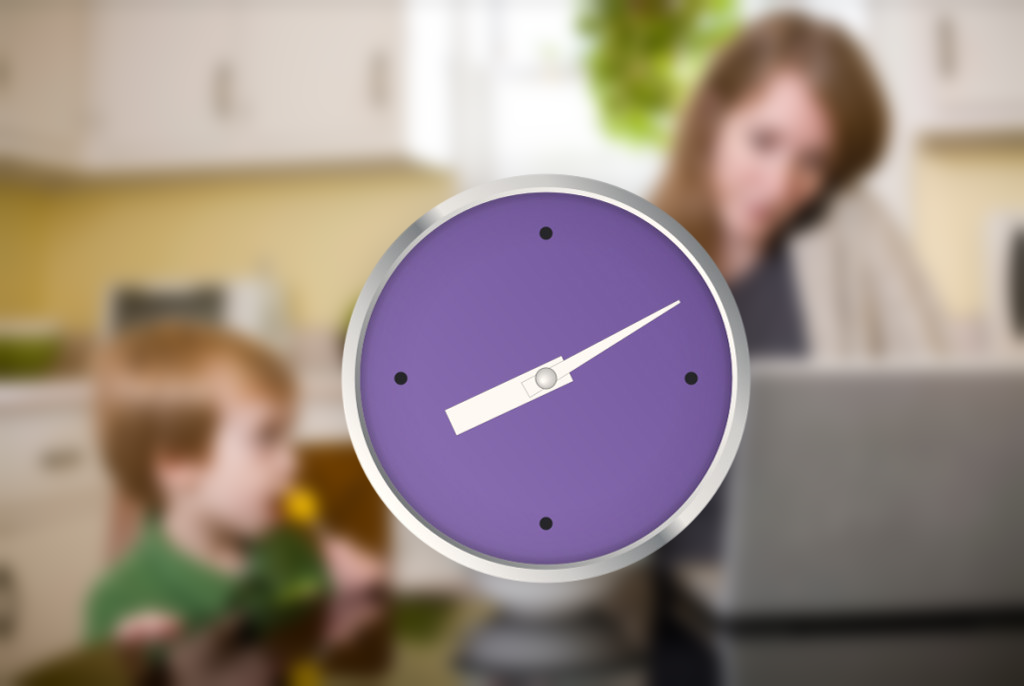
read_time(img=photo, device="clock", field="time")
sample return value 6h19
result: 8h10
